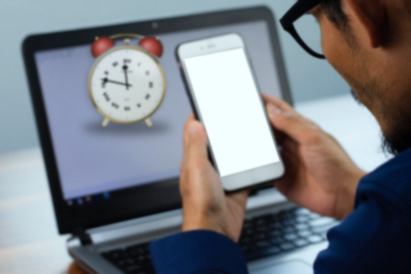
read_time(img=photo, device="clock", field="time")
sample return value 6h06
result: 11h47
